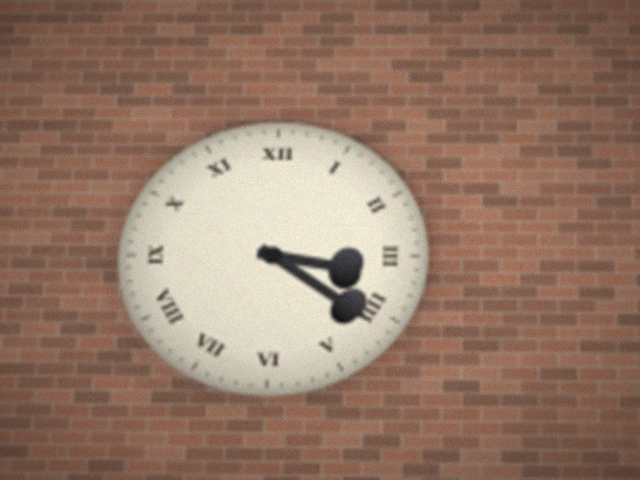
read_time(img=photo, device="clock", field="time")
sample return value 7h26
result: 3h21
